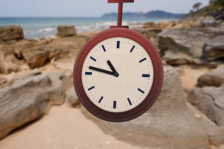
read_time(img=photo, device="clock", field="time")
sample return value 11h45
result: 10h47
